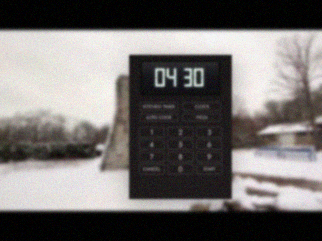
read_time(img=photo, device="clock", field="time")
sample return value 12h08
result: 4h30
